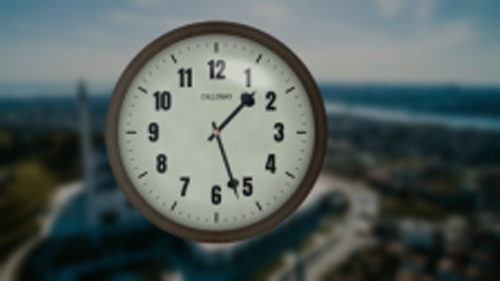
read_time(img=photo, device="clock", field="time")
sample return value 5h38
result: 1h27
